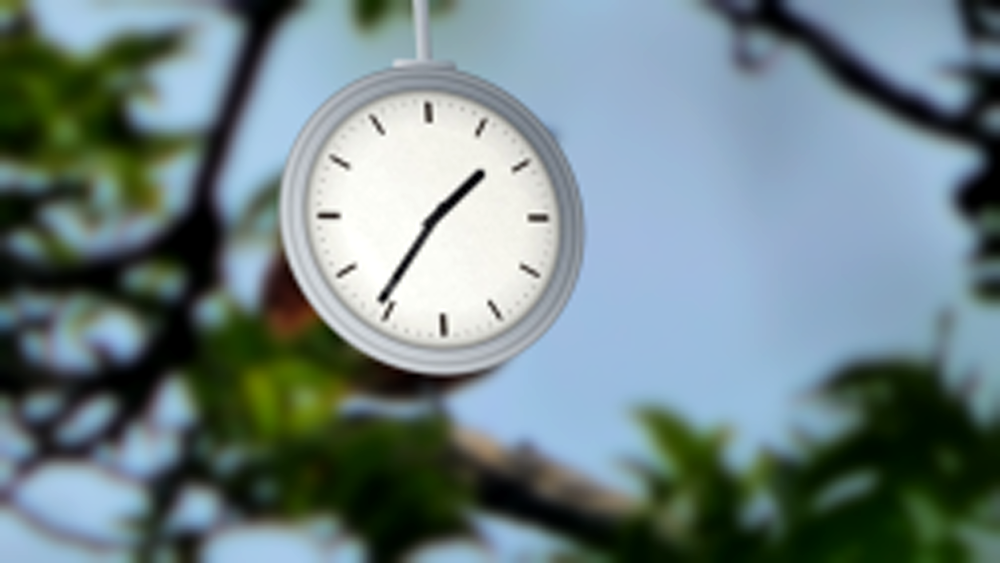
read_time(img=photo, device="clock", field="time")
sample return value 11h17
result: 1h36
